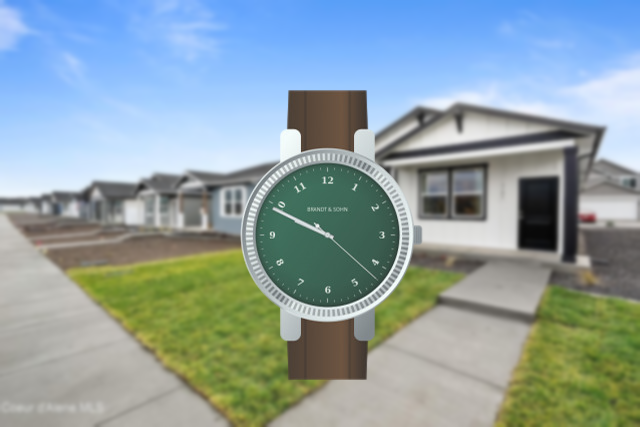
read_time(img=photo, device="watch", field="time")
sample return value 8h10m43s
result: 9h49m22s
